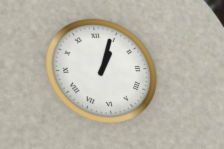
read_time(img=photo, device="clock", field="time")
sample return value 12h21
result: 1h04
